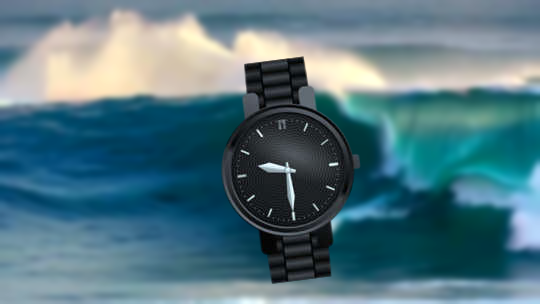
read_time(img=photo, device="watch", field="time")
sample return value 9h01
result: 9h30
